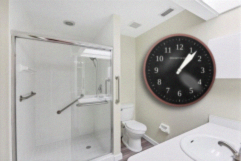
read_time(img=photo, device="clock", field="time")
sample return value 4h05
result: 1h07
